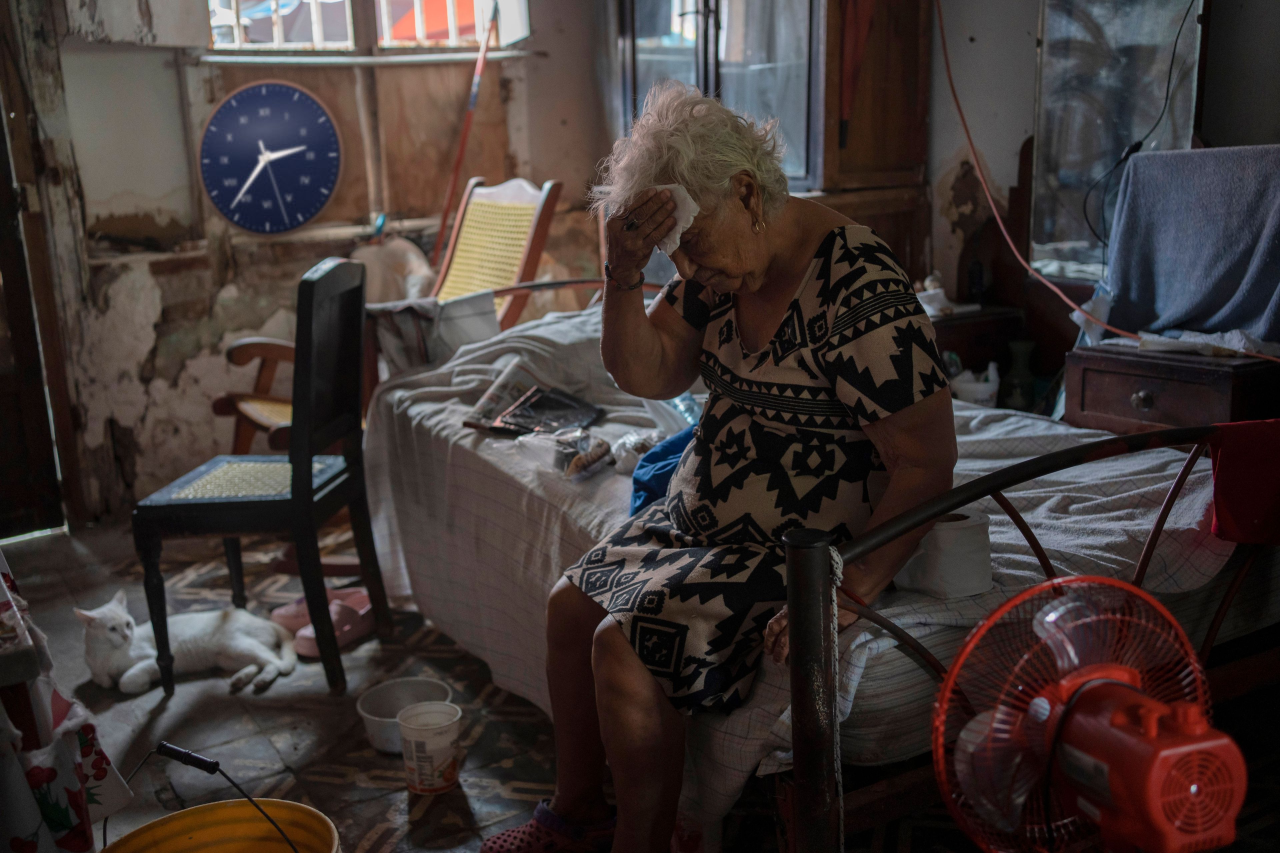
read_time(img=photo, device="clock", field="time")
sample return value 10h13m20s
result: 2h36m27s
